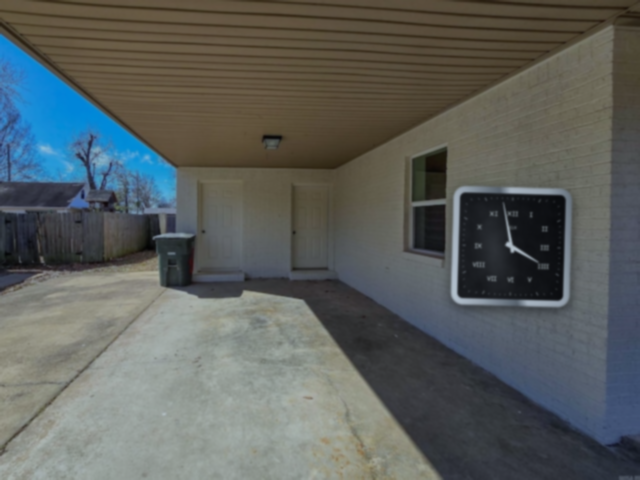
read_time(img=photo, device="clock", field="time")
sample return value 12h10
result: 3h58
